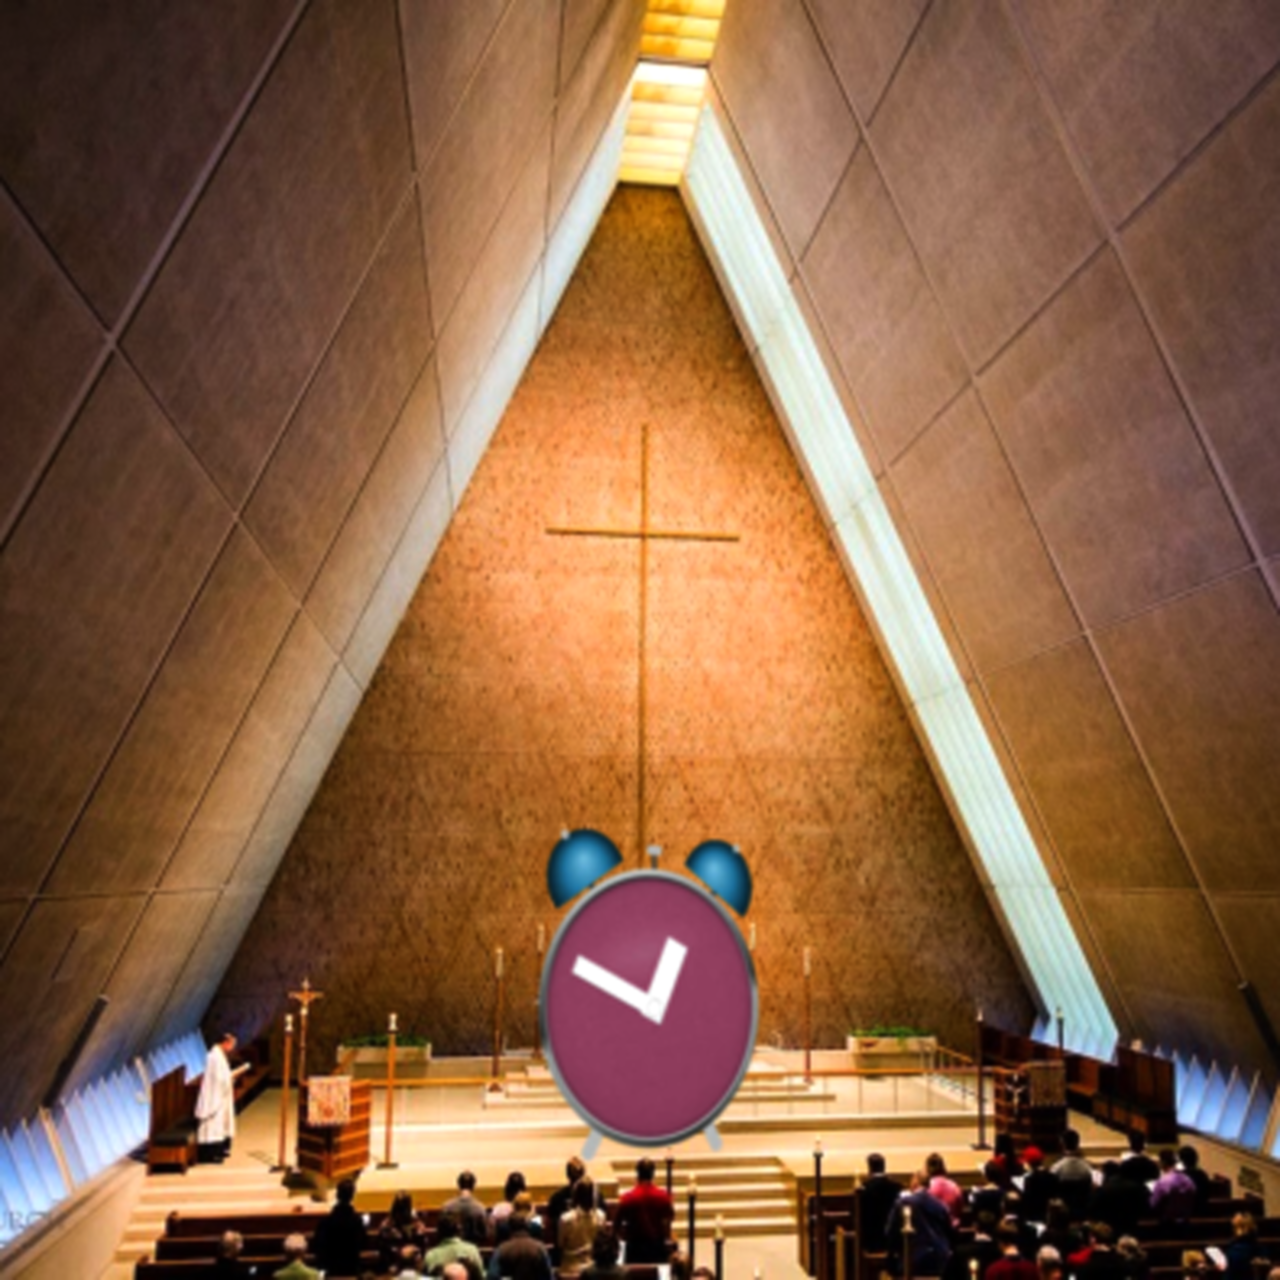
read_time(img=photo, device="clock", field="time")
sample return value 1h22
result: 12h49
